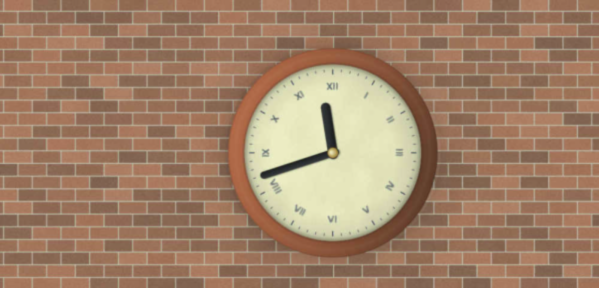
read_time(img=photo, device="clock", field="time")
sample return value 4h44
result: 11h42
